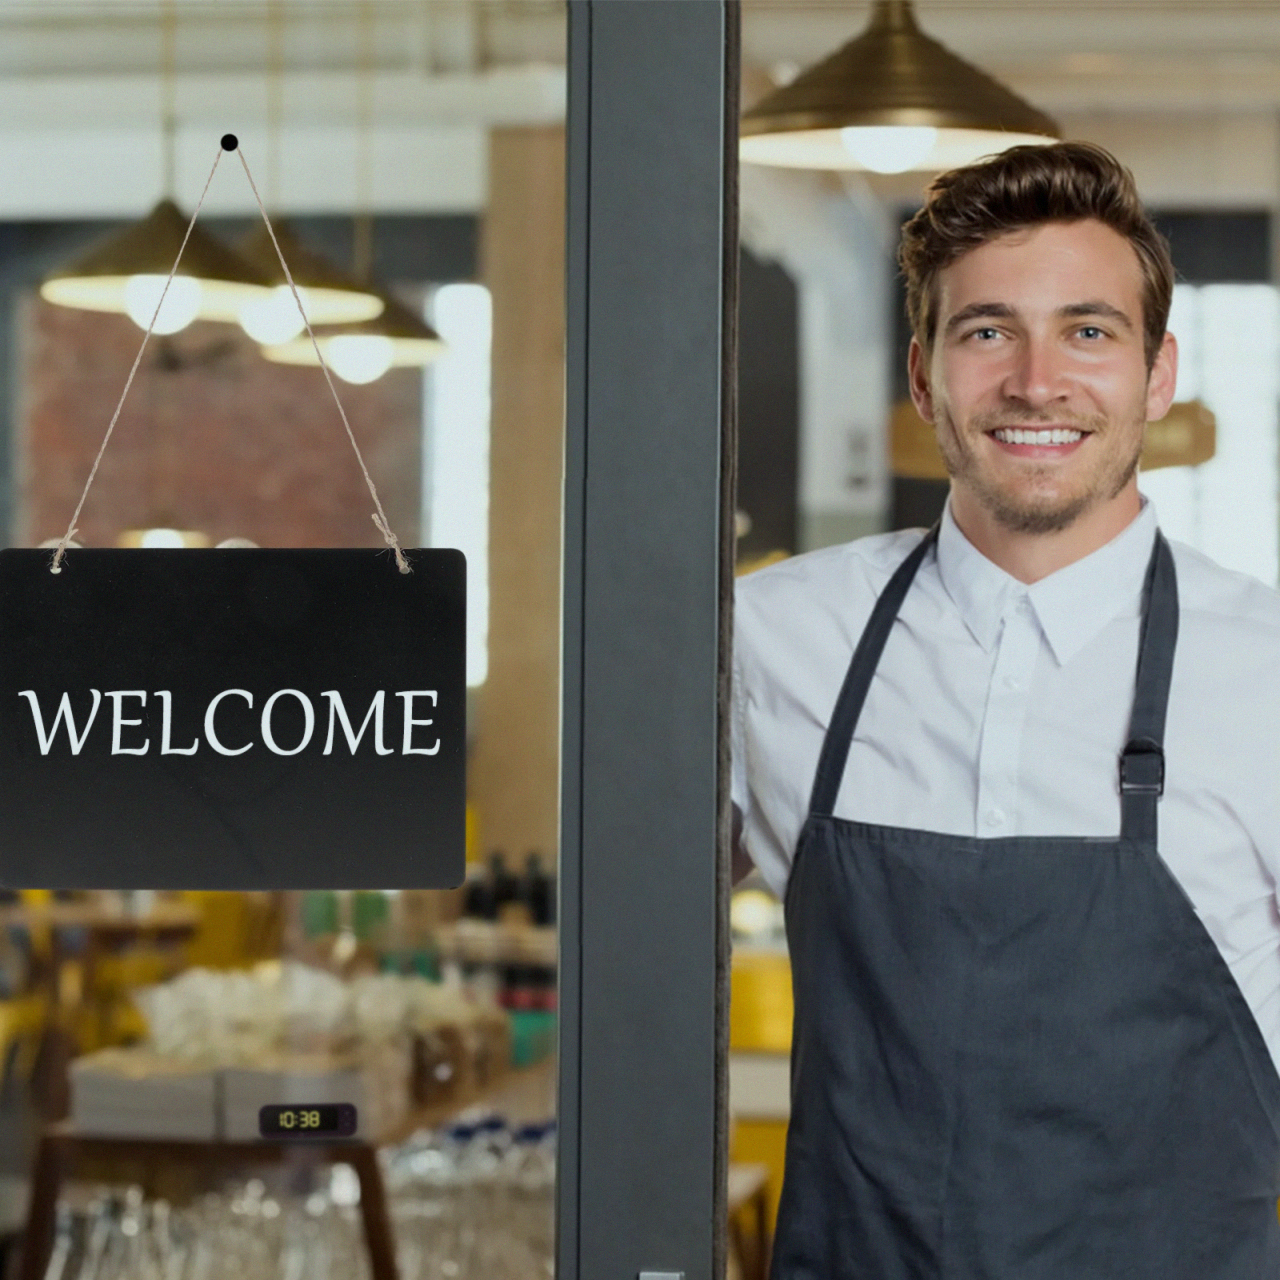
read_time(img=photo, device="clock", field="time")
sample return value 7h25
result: 10h38
